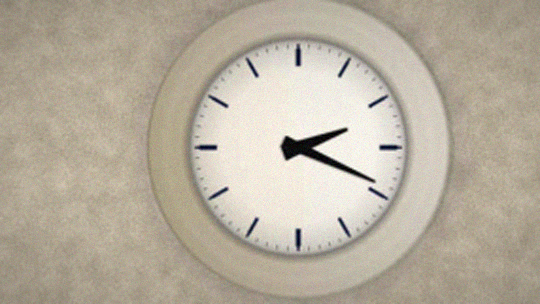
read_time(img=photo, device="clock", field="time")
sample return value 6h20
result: 2h19
